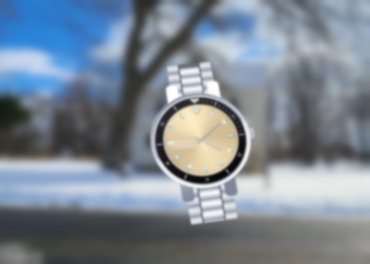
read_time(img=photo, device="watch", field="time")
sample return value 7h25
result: 4h09
